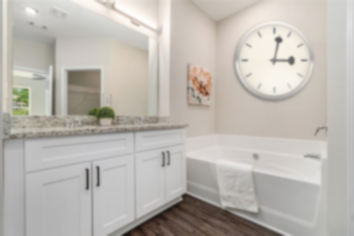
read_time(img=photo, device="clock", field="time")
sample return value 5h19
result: 3h02
